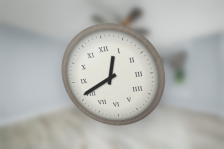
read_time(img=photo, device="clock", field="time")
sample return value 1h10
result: 12h41
